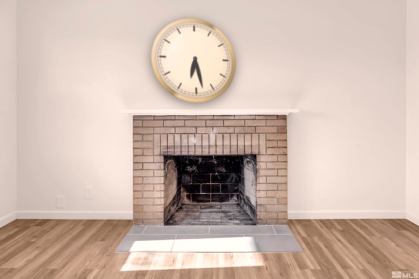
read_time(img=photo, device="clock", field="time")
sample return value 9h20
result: 6h28
